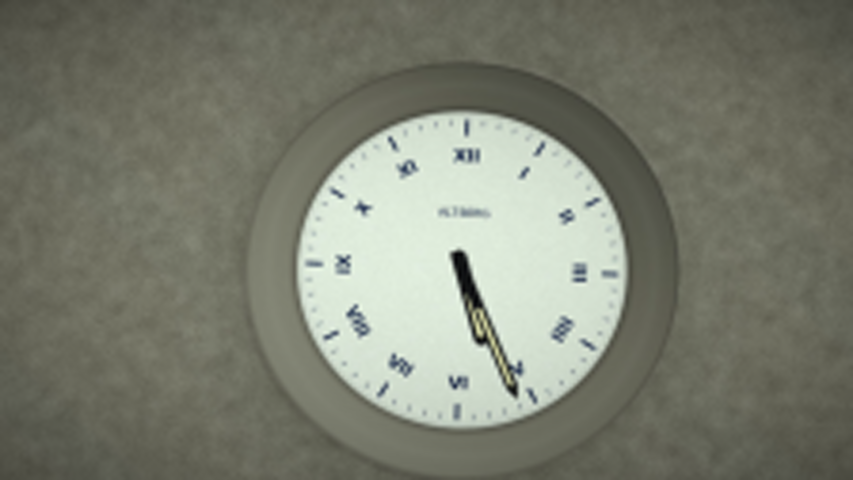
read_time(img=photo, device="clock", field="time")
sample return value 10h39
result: 5h26
